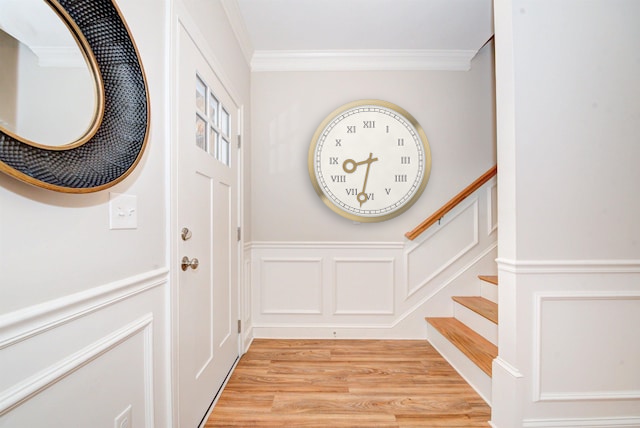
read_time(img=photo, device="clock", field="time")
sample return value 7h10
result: 8h32
